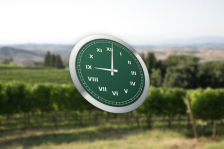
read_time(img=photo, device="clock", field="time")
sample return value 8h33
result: 9h01
